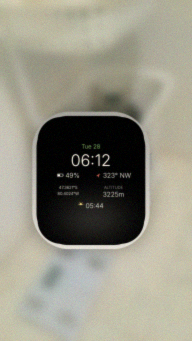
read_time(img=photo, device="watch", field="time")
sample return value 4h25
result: 6h12
